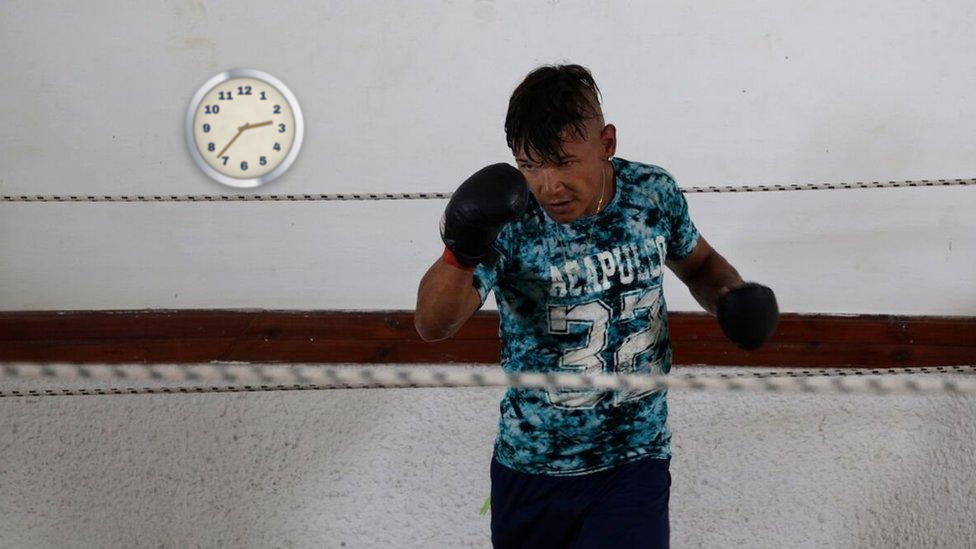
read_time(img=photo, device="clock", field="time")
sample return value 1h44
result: 2h37
